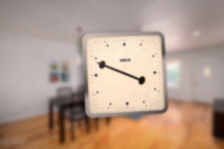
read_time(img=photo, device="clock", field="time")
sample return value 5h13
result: 3h49
